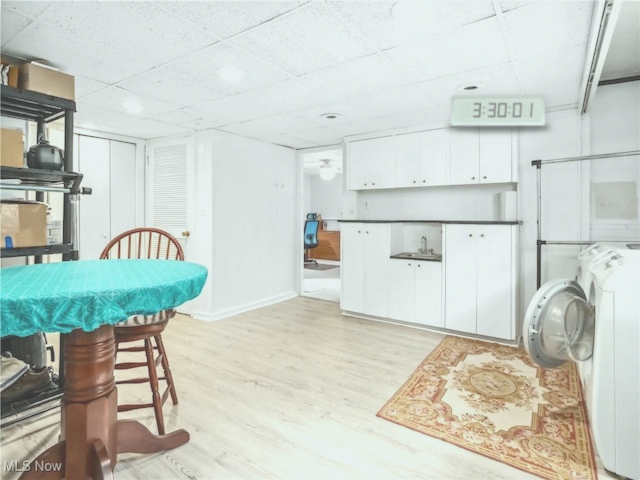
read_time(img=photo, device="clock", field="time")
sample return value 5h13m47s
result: 3h30m01s
